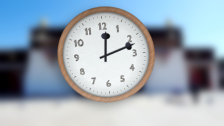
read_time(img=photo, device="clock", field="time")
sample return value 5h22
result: 12h12
